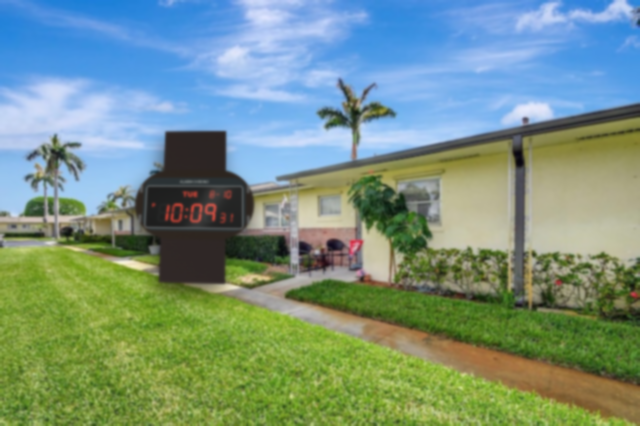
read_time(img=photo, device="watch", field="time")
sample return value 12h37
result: 10h09
